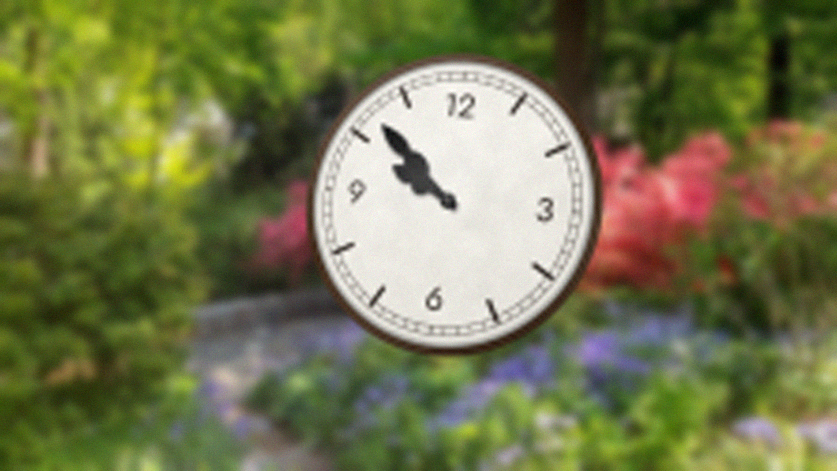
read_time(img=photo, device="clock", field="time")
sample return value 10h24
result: 9h52
